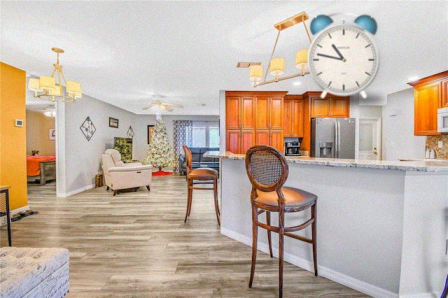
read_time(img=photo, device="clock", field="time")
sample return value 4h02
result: 10h47
